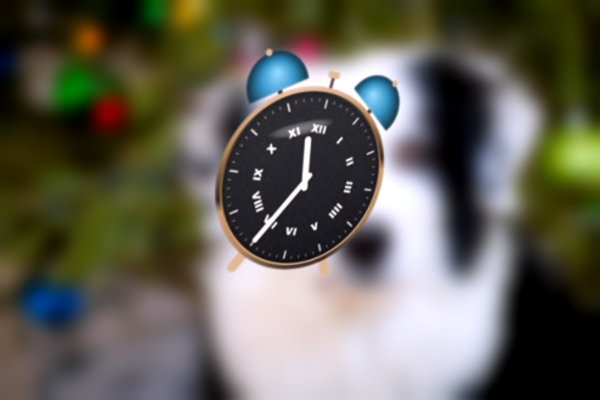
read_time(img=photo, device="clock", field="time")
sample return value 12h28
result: 11h35
